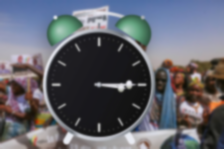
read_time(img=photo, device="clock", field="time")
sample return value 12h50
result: 3h15
